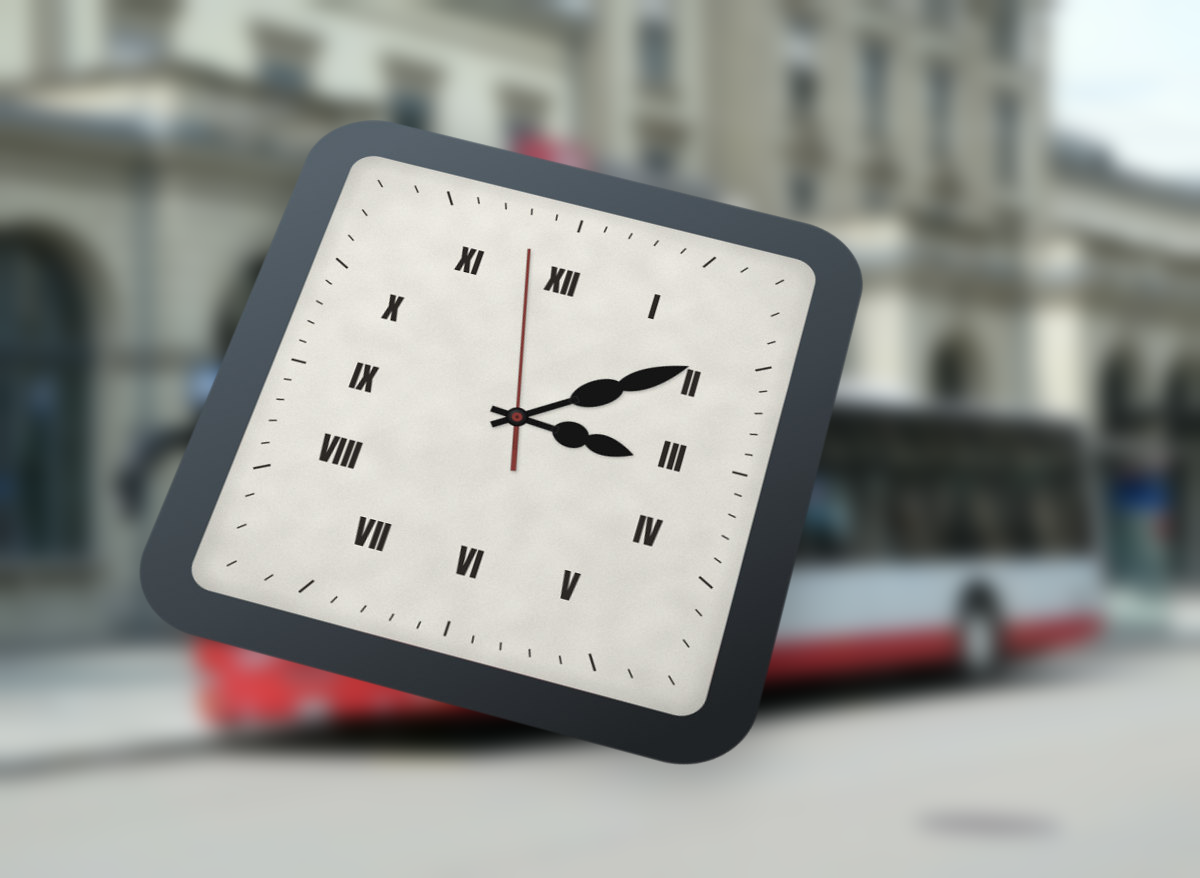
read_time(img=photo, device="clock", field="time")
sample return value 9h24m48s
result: 3h08m58s
